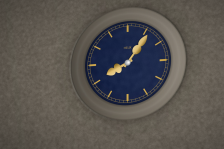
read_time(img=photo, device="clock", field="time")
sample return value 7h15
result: 8h06
